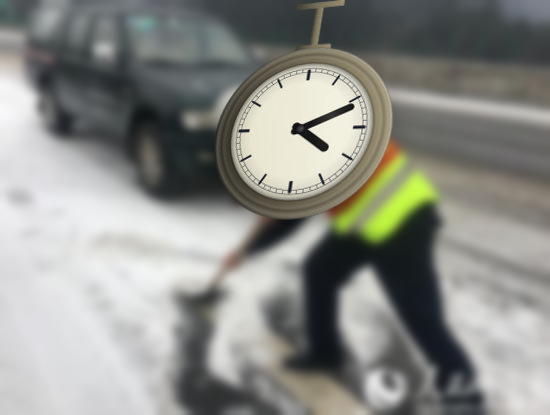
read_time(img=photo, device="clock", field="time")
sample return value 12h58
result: 4h11
